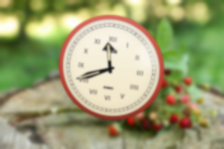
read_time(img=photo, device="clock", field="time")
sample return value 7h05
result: 11h41
